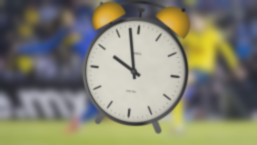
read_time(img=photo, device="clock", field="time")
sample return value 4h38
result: 9h58
